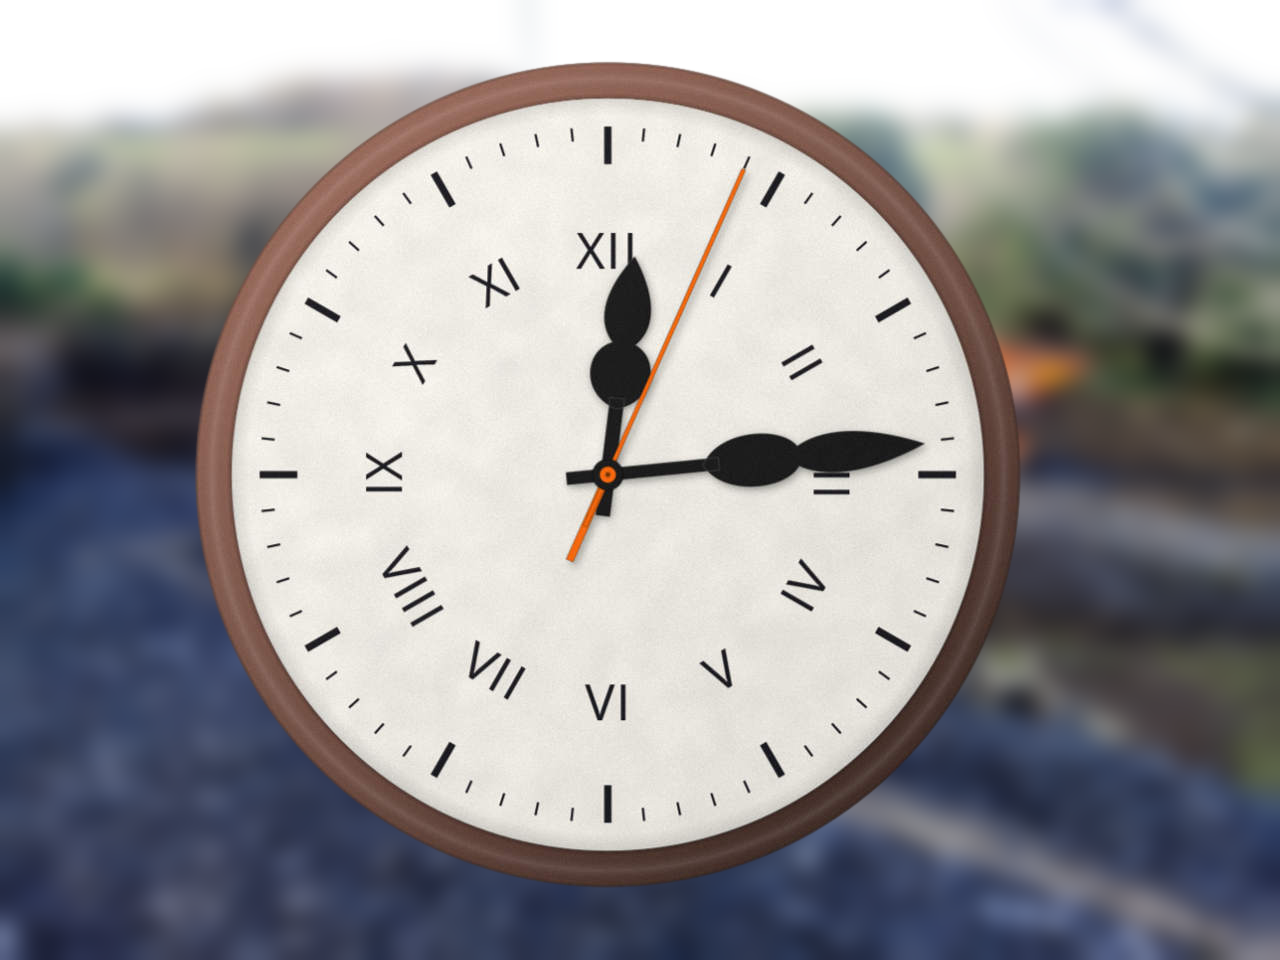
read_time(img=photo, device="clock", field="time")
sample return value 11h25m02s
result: 12h14m04s
